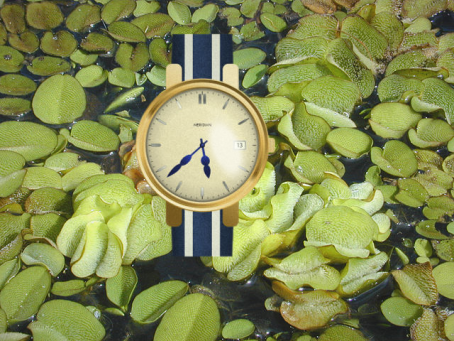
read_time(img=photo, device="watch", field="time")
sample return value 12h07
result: 5h38
